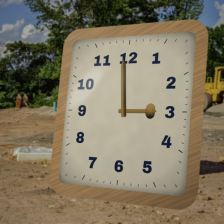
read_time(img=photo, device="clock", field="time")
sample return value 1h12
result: 2h59
